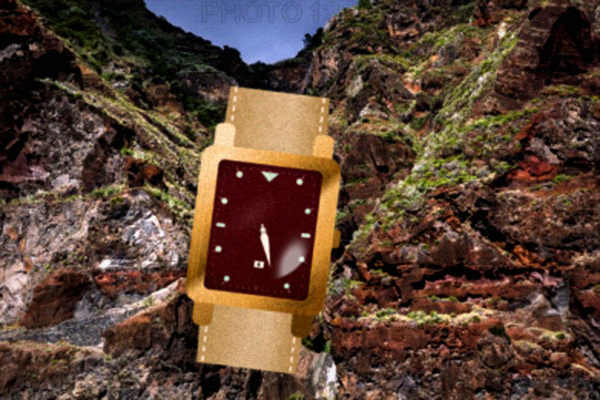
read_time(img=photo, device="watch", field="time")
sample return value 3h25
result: 5h27
